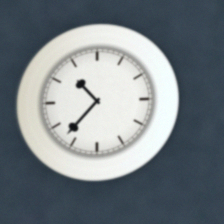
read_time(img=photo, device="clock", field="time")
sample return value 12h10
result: 10h37
